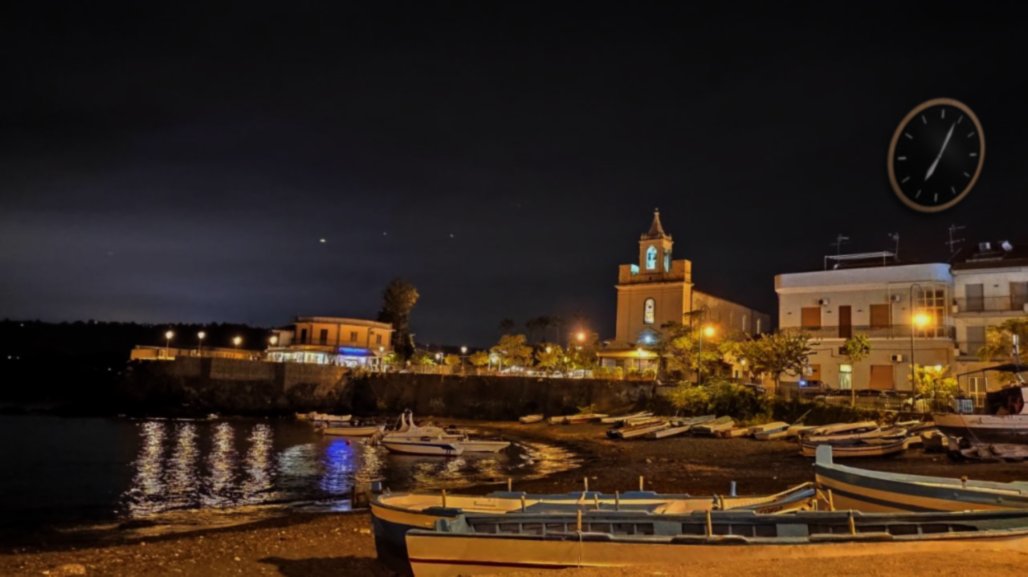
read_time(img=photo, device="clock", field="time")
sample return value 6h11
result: 7h04
